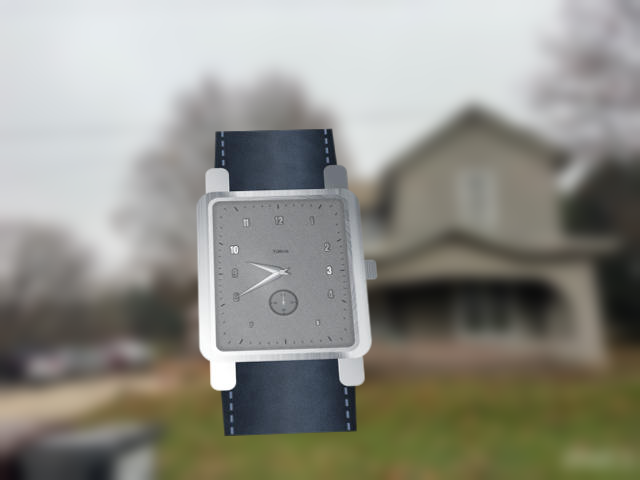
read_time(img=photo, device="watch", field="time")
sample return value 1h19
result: 9h40
